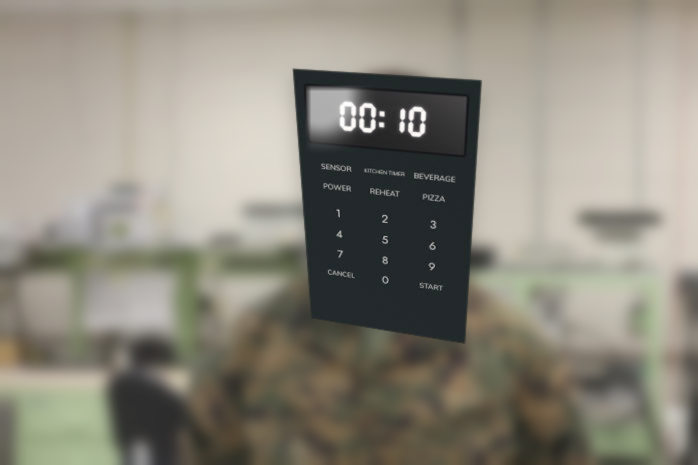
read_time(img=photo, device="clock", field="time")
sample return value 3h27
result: 0h10
